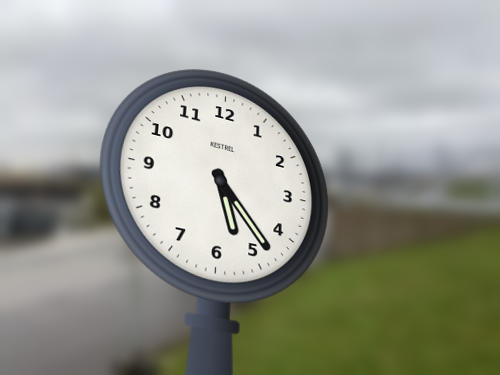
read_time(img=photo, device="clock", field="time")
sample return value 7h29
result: 5h23
